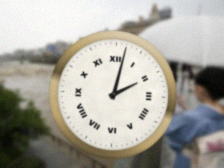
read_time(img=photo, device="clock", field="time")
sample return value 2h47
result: 2h02
